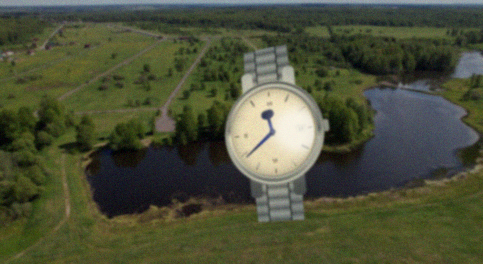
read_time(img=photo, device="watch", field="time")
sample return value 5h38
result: 11h39
